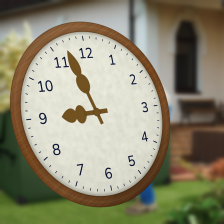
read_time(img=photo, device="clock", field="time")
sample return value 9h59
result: 8h57
